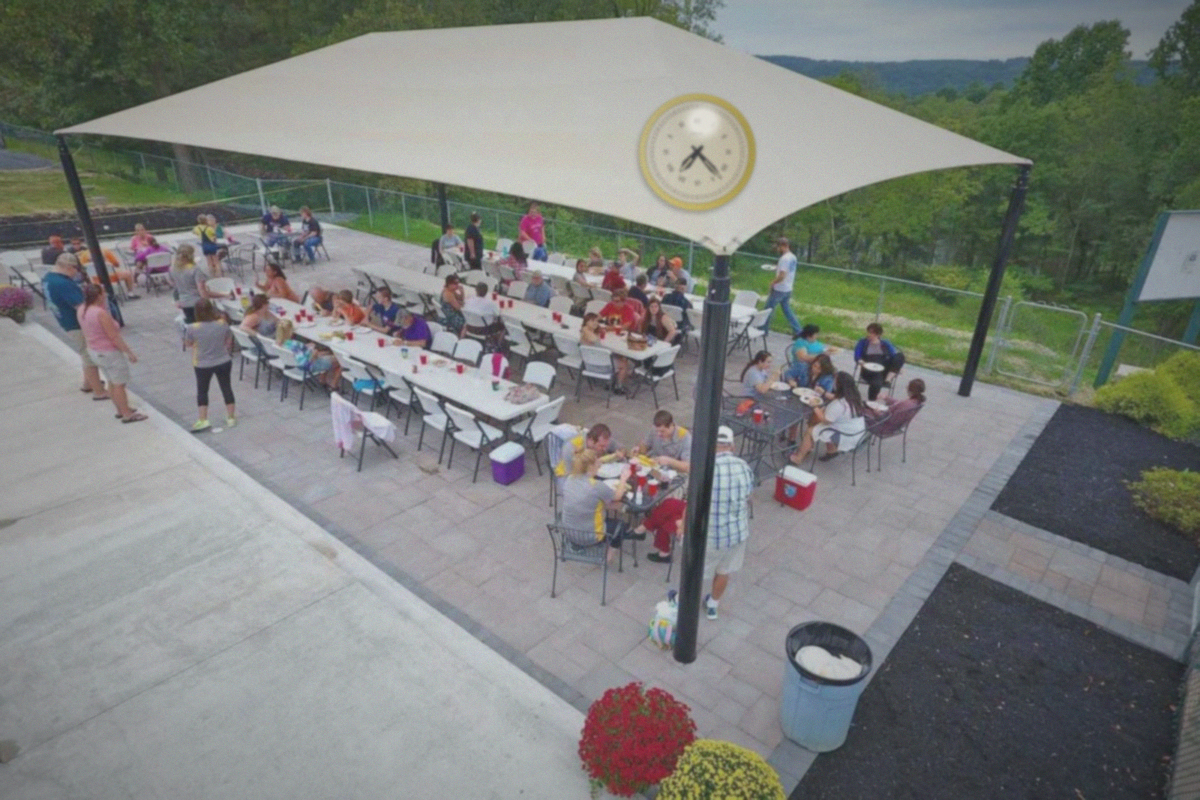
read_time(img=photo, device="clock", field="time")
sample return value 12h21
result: 7h23
